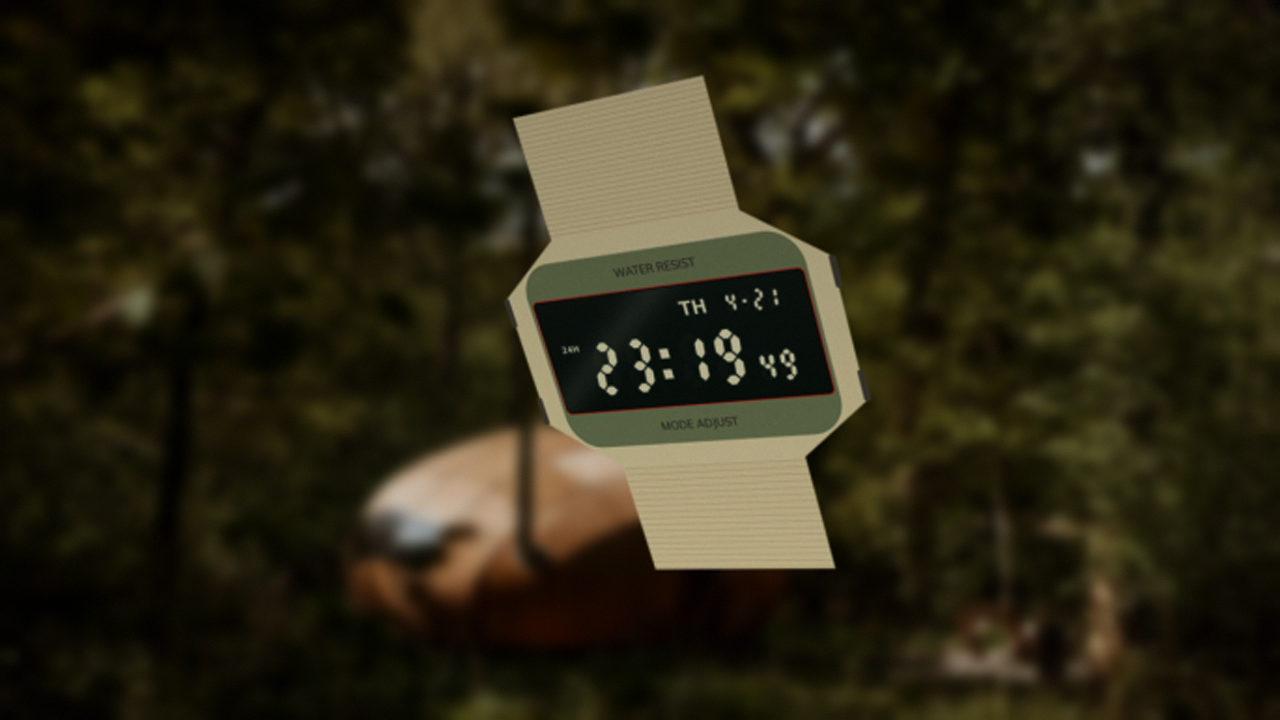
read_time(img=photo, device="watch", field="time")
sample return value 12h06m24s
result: 23h19m49s
